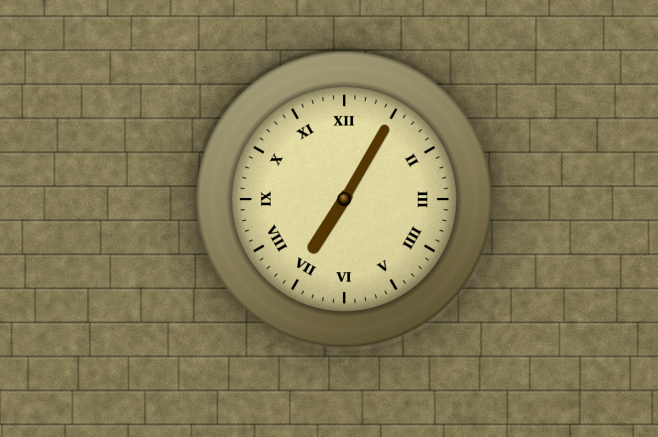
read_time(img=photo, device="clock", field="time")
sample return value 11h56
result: 7h05
